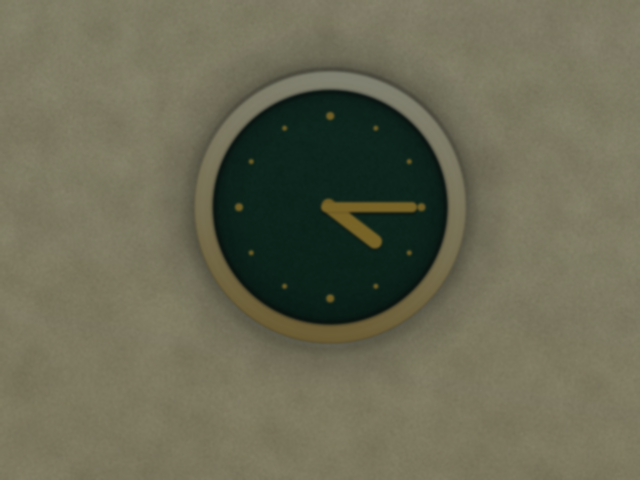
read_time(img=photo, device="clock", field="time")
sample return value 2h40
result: 4h15
